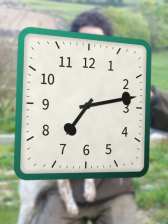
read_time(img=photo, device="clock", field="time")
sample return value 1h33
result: 7h13
